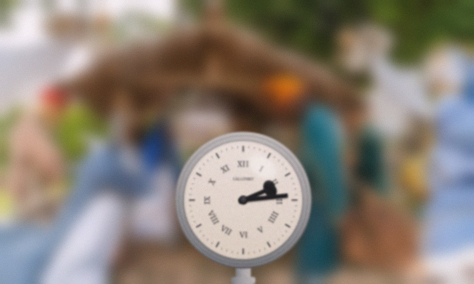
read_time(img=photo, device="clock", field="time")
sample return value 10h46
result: 2h14
